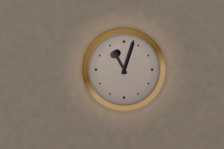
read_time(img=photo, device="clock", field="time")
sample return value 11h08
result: 11h03
